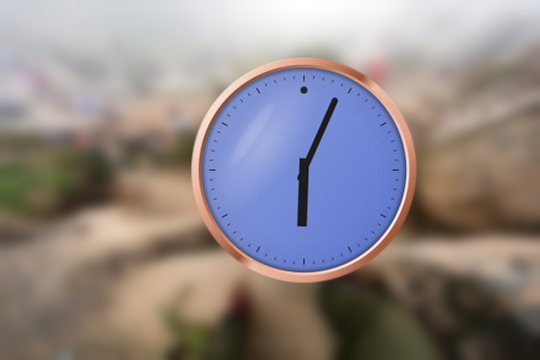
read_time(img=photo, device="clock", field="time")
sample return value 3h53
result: 6h04
